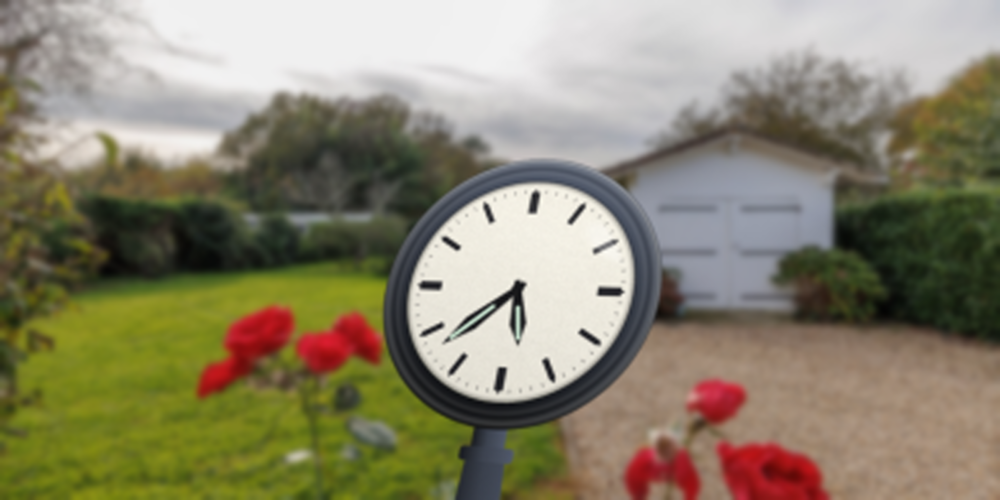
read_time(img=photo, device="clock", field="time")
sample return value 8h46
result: 5h38
